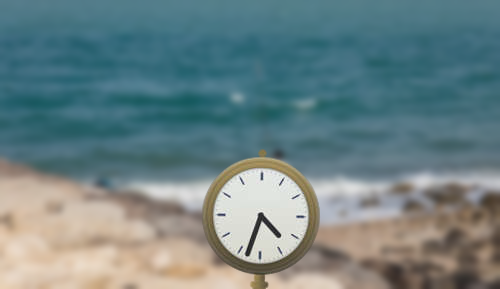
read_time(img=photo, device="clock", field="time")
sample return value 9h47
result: 4h33
